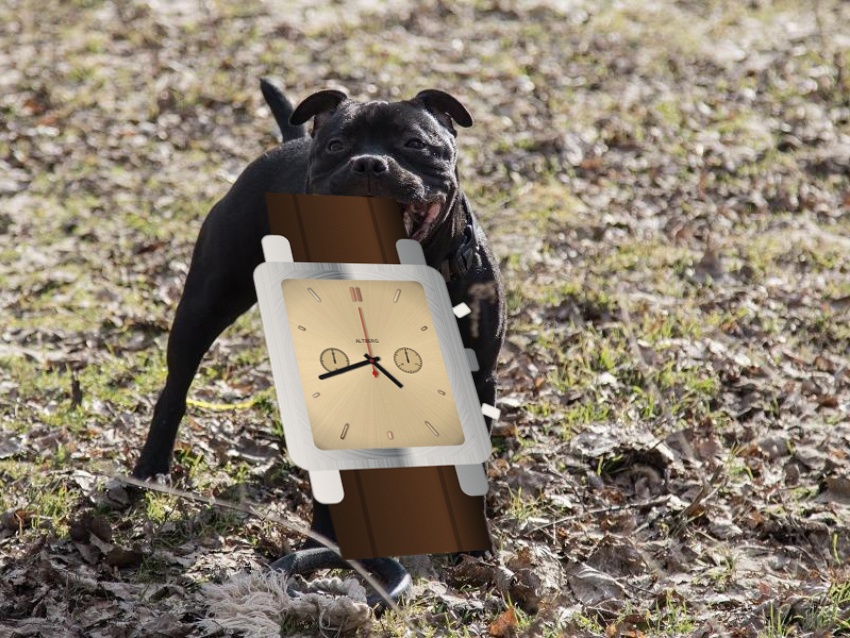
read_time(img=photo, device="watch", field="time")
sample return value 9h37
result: 4h42
